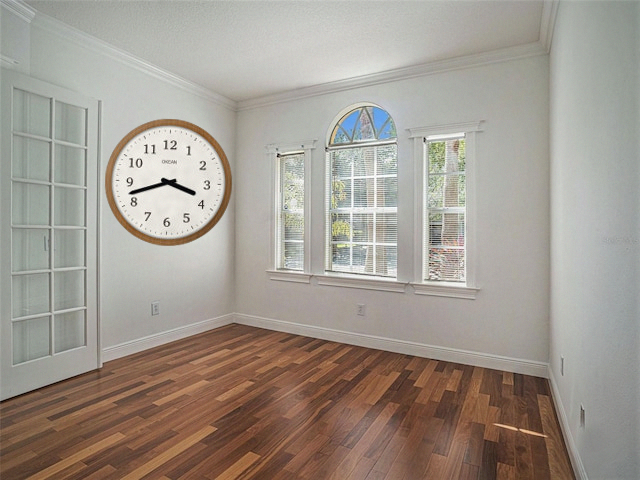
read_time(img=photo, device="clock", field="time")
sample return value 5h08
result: 3h42
